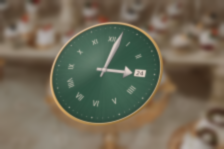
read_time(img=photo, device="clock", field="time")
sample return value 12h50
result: 3h02
